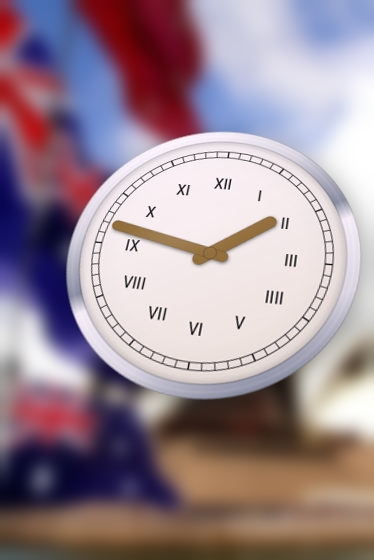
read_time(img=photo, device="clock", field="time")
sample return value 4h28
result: 1h47
